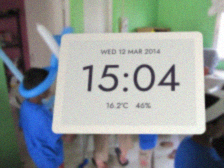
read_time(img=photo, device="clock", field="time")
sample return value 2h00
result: 15h04
